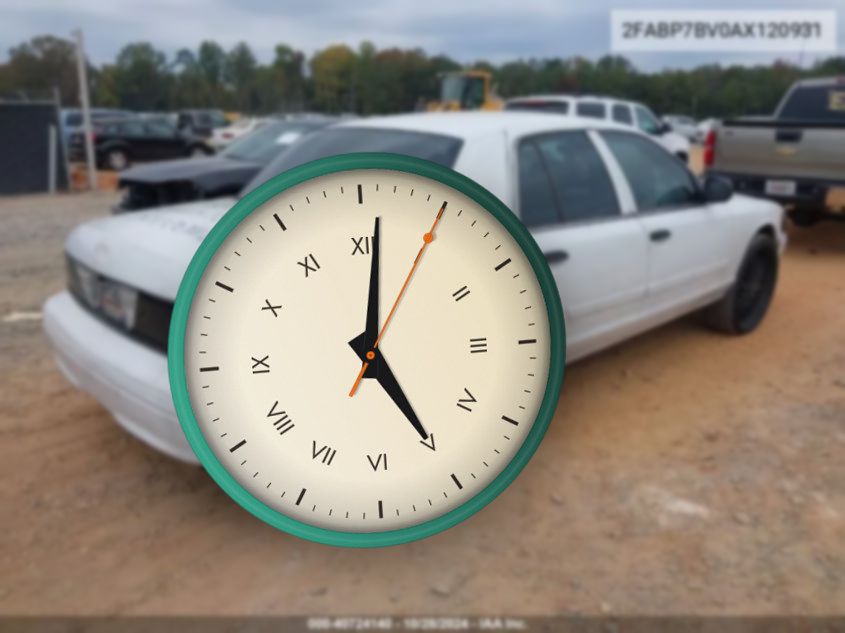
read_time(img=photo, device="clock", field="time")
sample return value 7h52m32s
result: 5h01m05s
